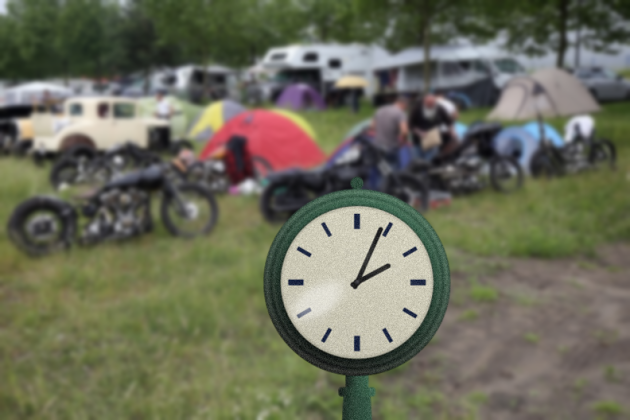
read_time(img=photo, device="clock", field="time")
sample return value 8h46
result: 2h04
